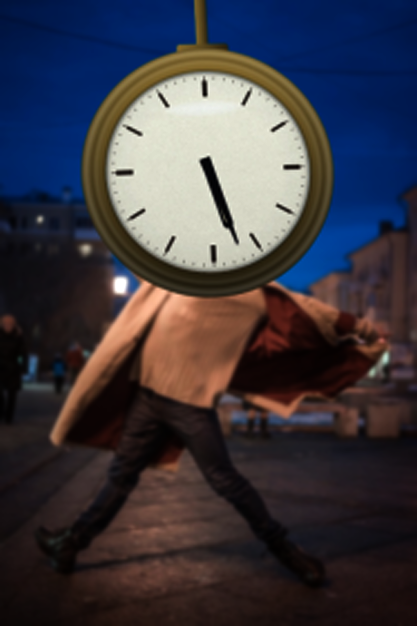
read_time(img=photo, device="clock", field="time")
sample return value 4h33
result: 5h27
